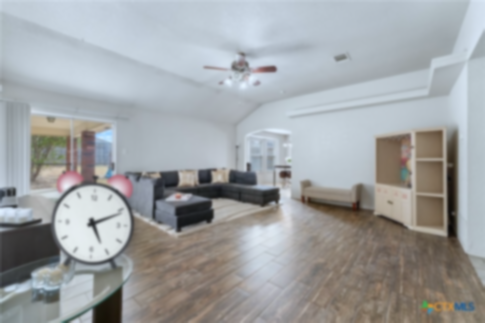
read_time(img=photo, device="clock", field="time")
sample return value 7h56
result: 5h11
